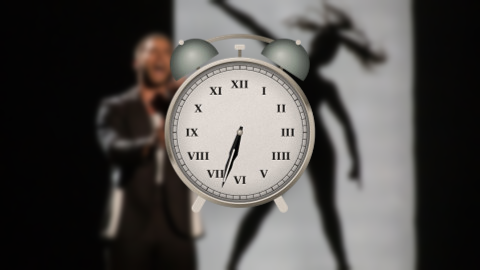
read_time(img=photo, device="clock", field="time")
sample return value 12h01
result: 6h33
